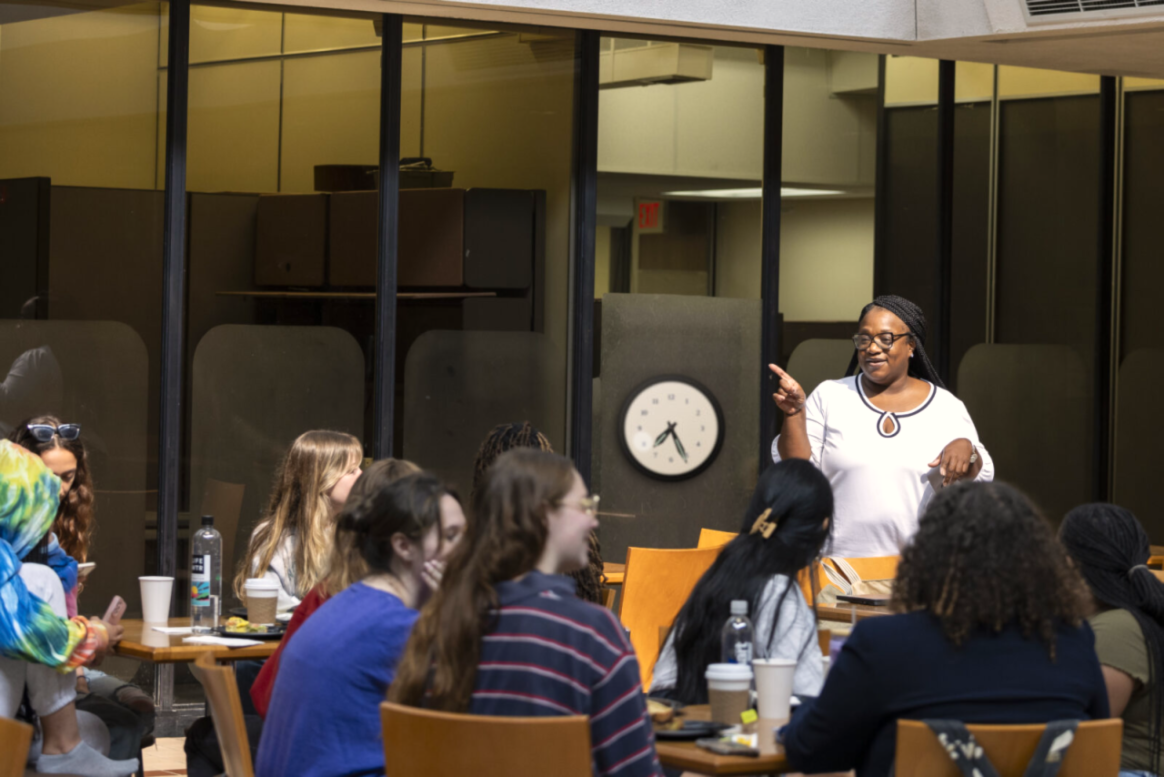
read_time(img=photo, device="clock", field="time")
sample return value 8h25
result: 7h26
